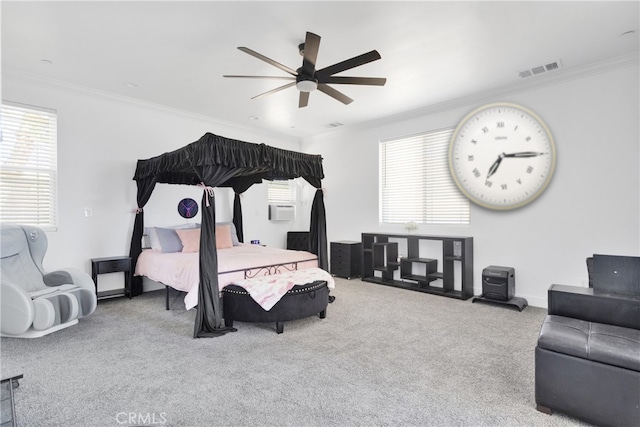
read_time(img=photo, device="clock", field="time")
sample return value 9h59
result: 7h15
